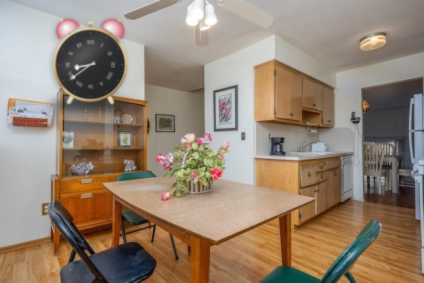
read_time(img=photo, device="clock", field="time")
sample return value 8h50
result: 8h39
